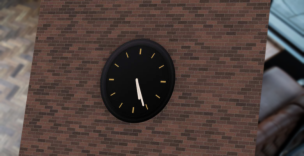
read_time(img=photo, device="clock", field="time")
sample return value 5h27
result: 5h26
